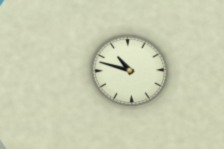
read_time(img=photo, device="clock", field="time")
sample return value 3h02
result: 10h48
